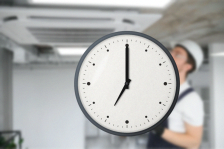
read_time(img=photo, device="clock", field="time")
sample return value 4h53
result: 7h00
